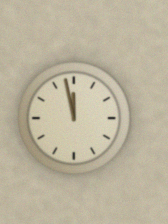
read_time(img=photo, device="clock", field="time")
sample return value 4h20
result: 11h58
